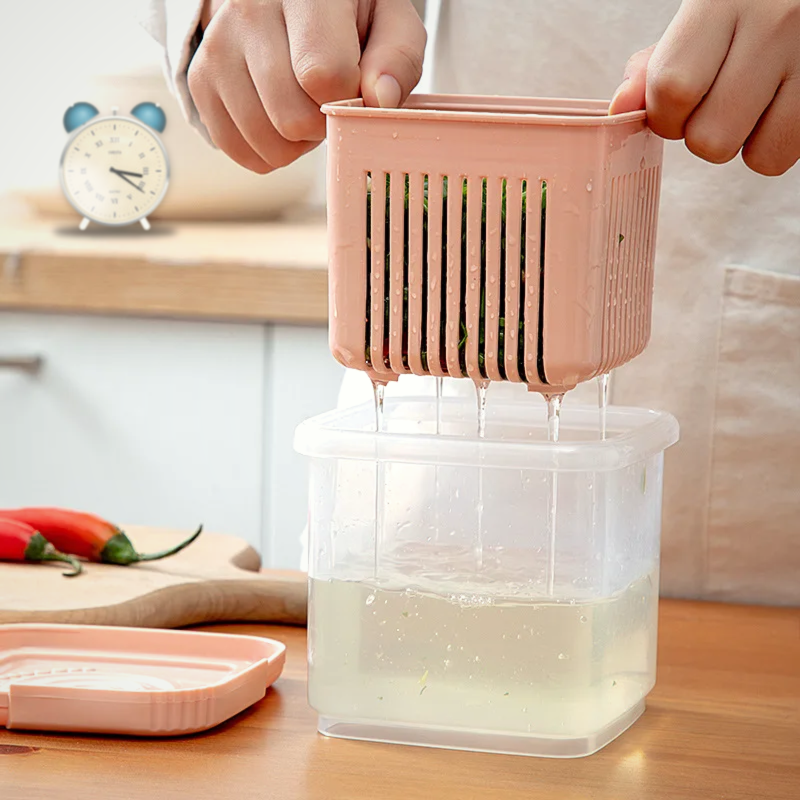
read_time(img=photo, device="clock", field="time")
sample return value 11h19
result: 3h21
